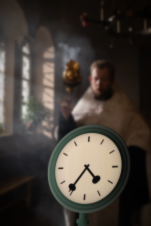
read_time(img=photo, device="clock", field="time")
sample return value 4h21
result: 4h36
